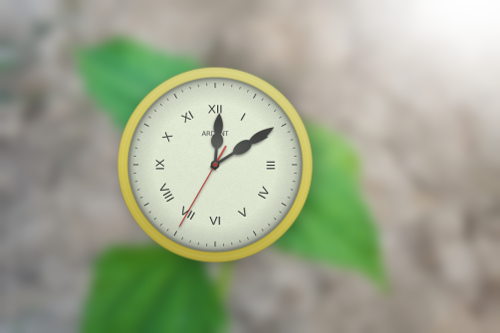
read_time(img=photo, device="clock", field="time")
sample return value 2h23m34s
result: 12h09m35s
